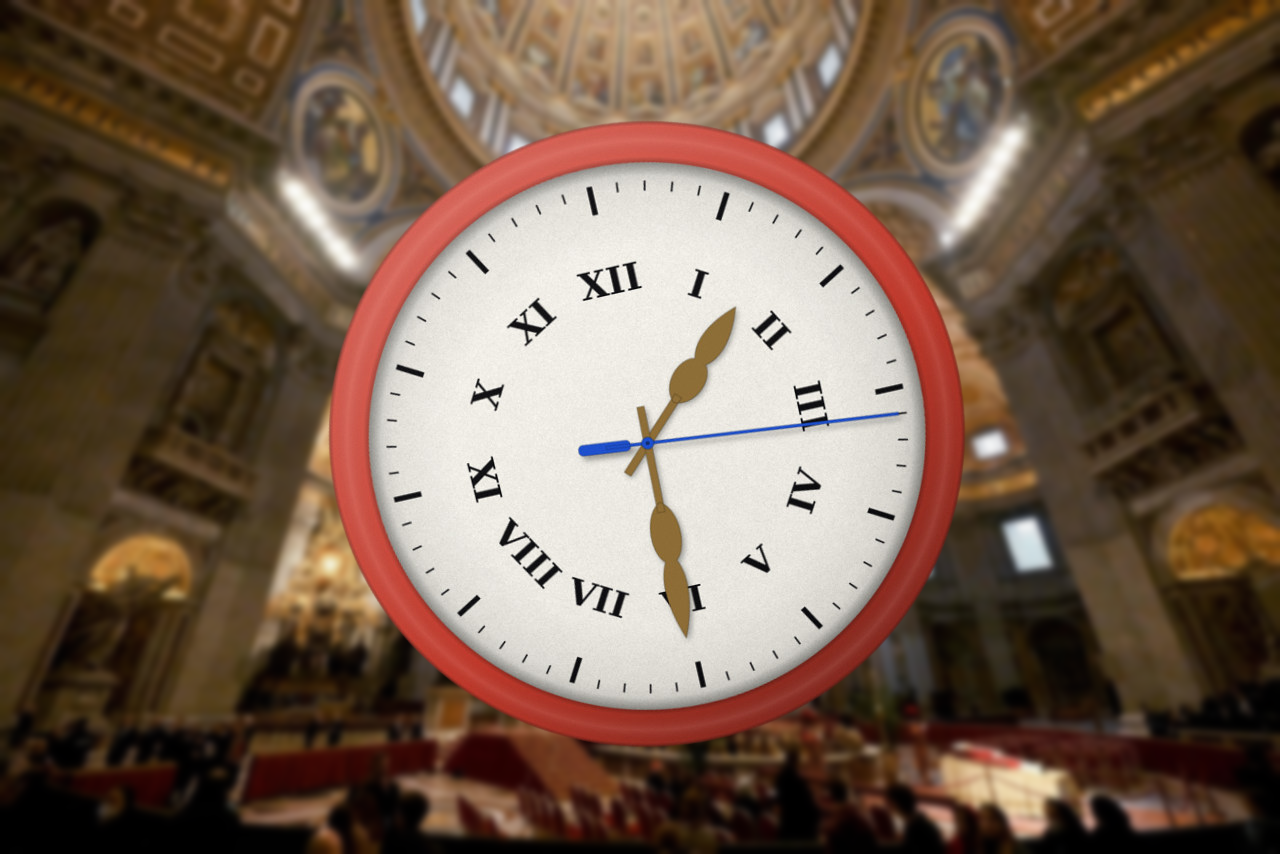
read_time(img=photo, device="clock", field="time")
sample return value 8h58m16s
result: 1h30m16s
